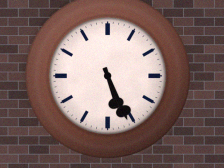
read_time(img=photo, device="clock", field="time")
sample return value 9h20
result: 5h26
